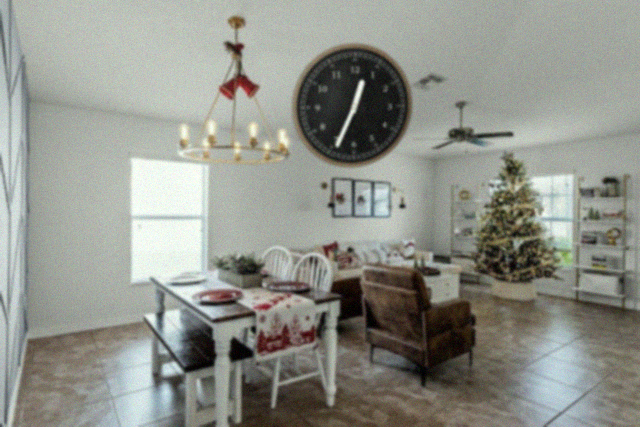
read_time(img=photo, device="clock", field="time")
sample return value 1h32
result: 12h34
